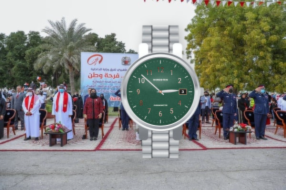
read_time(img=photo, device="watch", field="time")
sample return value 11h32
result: 2h52
